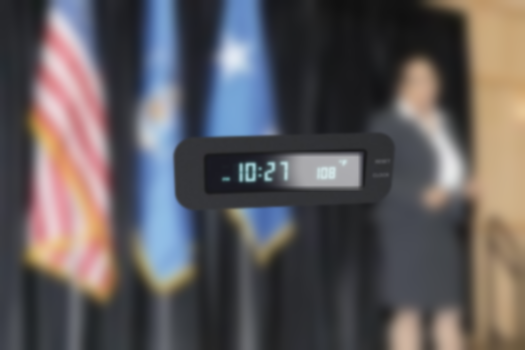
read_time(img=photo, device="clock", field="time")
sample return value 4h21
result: 10h27
